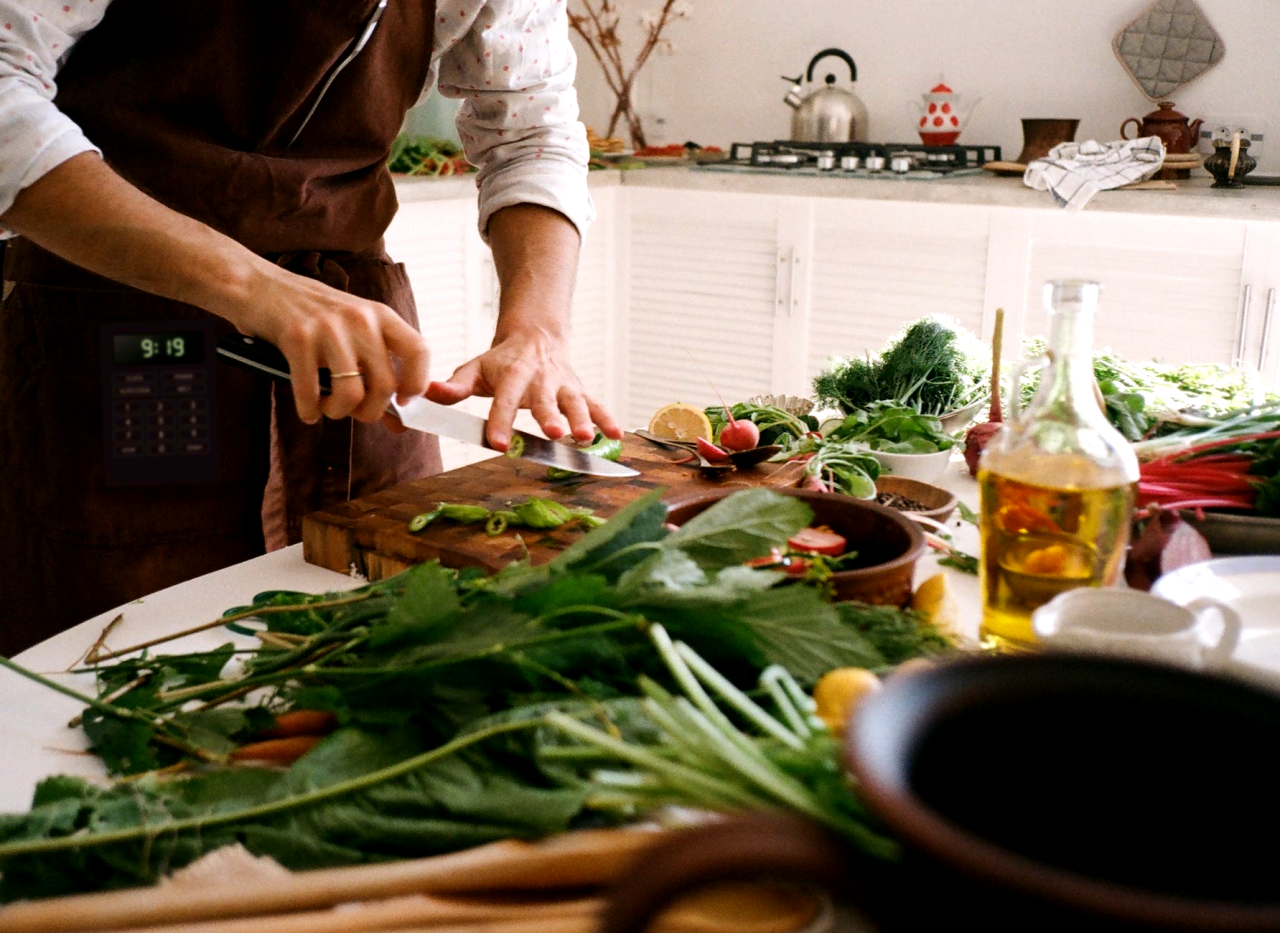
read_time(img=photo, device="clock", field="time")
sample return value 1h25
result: 9h19
